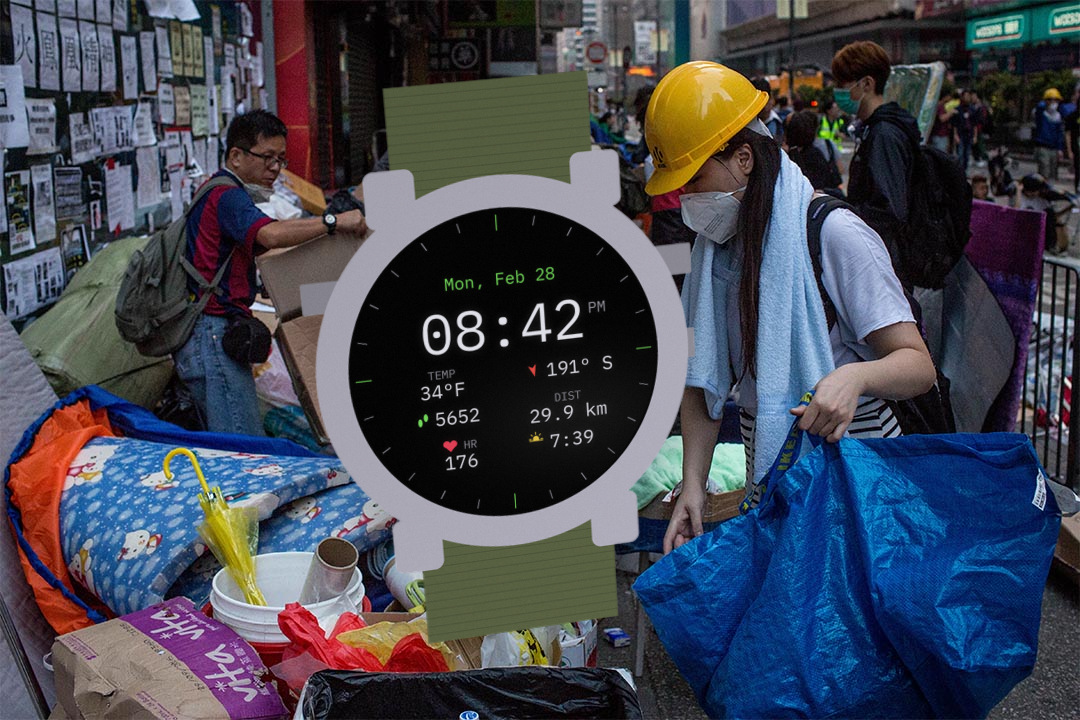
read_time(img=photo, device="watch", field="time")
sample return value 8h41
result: 8h42
